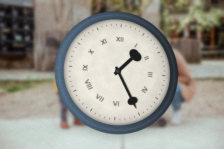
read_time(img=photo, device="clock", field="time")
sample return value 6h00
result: 1h25
